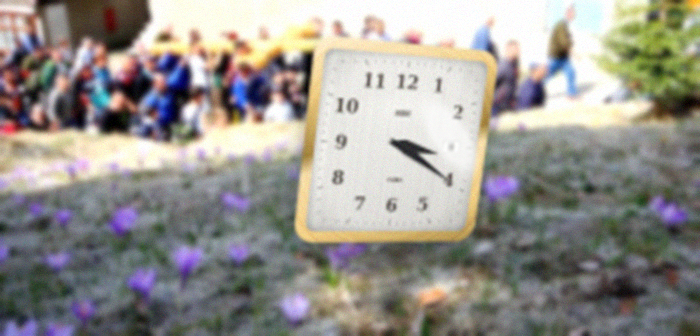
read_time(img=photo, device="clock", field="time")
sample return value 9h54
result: 3h20
